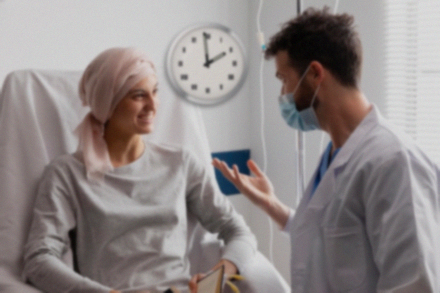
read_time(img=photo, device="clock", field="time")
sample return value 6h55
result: 1h59
